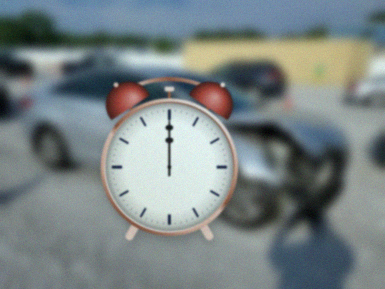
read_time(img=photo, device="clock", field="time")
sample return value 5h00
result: 12h00
